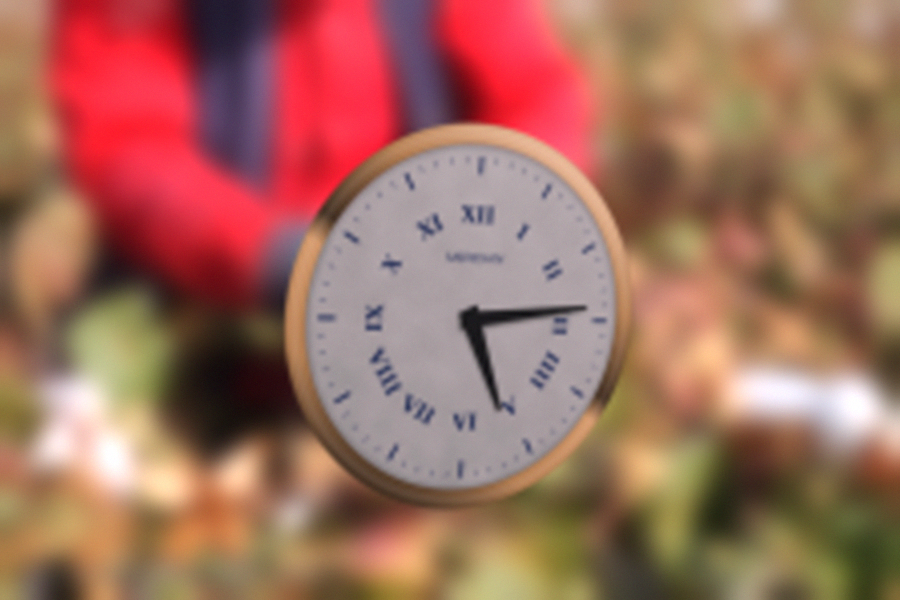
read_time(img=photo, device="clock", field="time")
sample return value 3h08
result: 5h14
